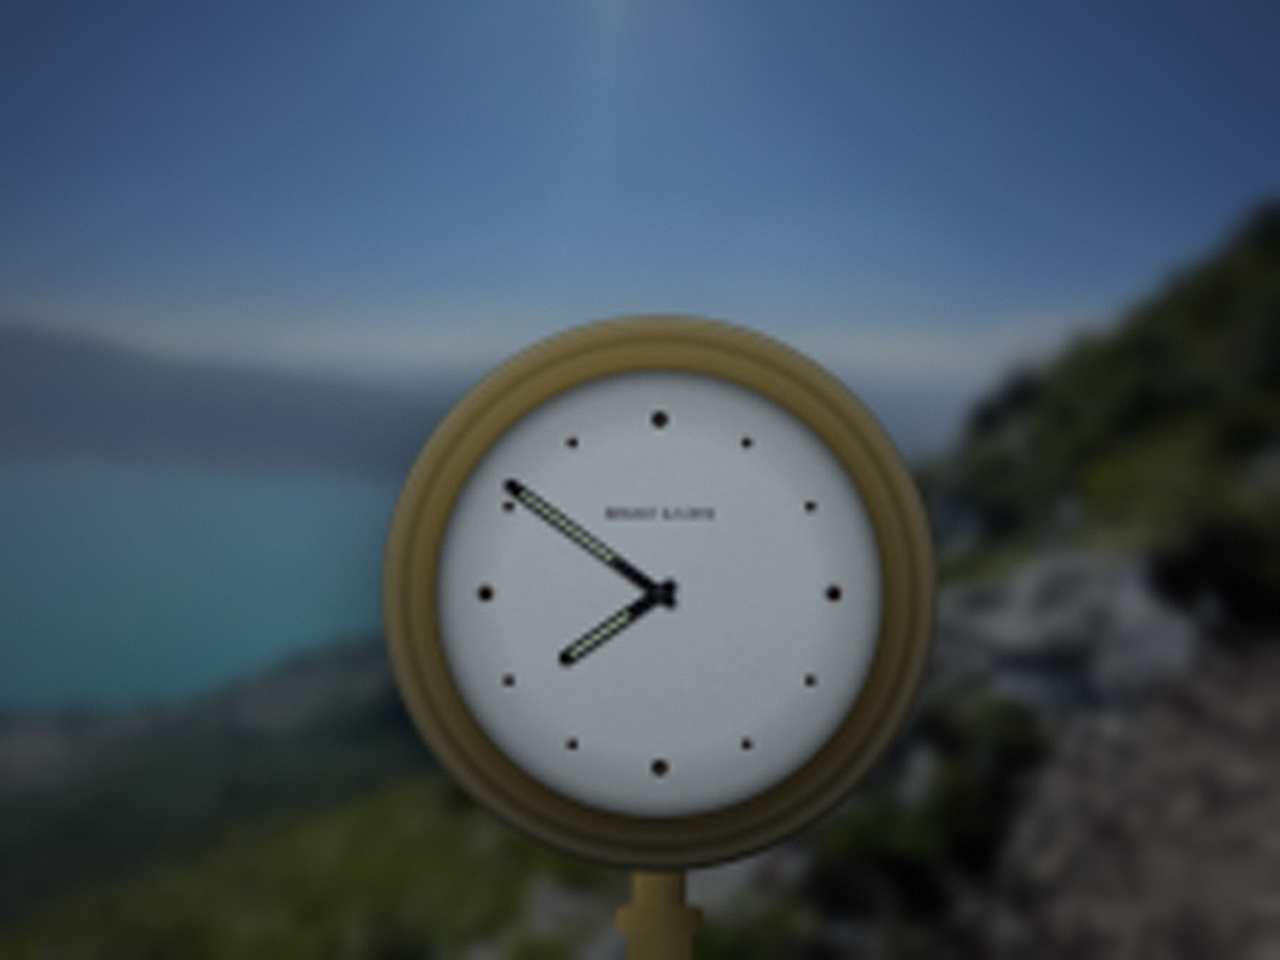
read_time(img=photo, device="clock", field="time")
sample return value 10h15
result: 7h51
